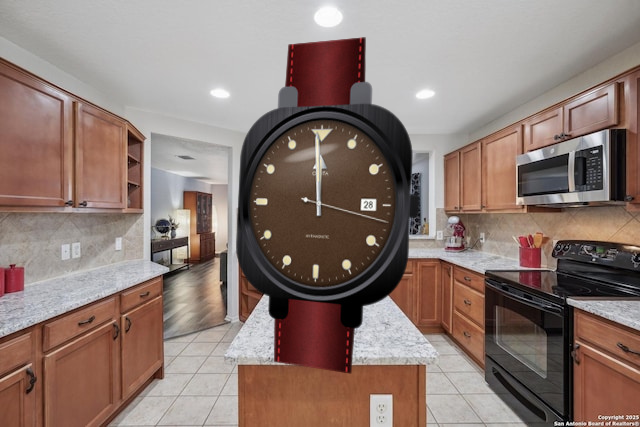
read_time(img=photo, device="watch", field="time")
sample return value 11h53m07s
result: 11h59m17s
